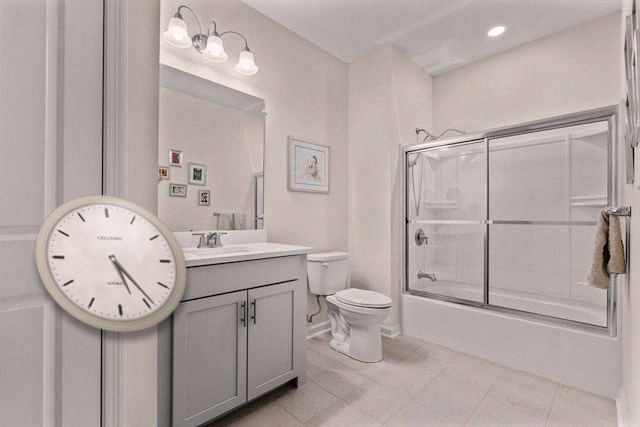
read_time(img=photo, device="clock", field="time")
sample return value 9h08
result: 5h24
